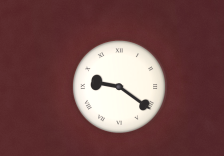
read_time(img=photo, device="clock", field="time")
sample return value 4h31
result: 9h21
